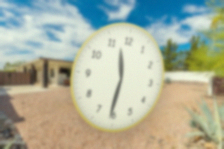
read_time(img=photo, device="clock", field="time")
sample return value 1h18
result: 11h31
